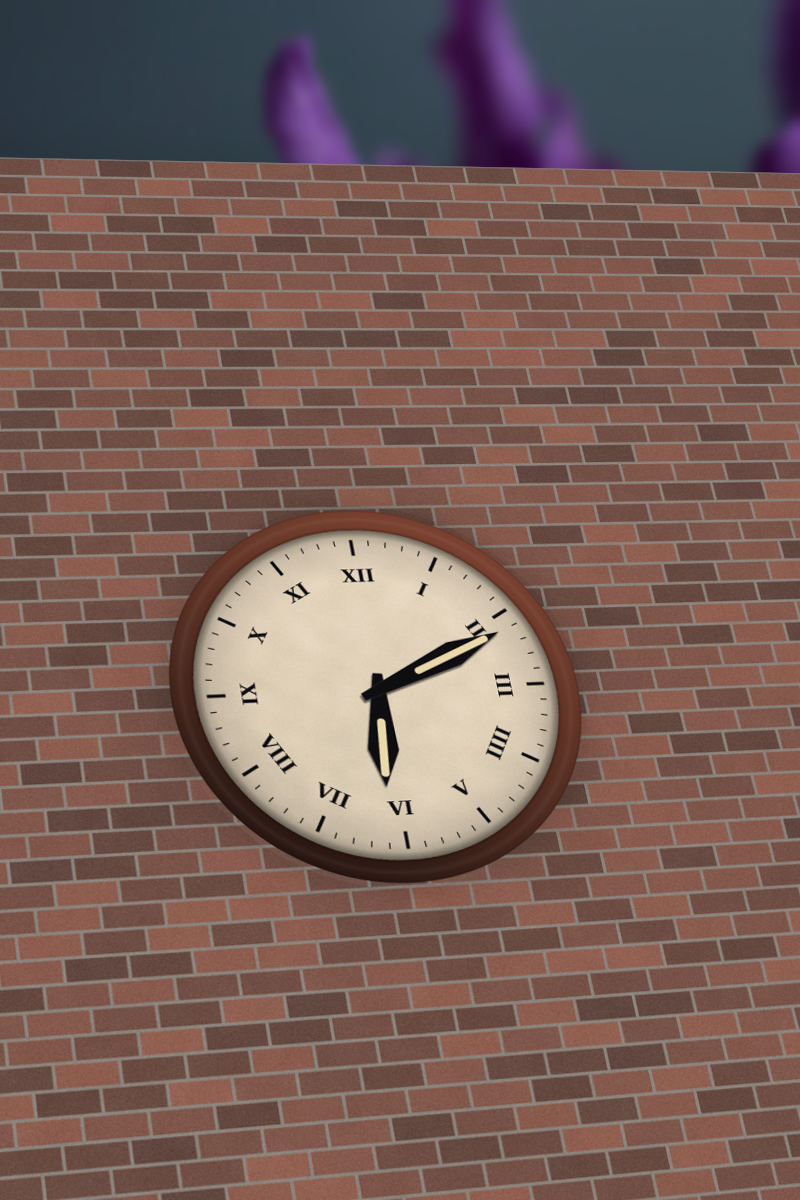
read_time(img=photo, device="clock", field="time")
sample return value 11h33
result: 6h11
